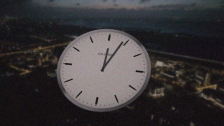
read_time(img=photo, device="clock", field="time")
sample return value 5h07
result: 12h04
